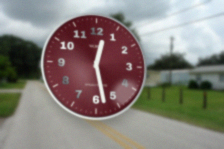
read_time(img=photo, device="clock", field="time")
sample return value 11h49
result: 12h28
